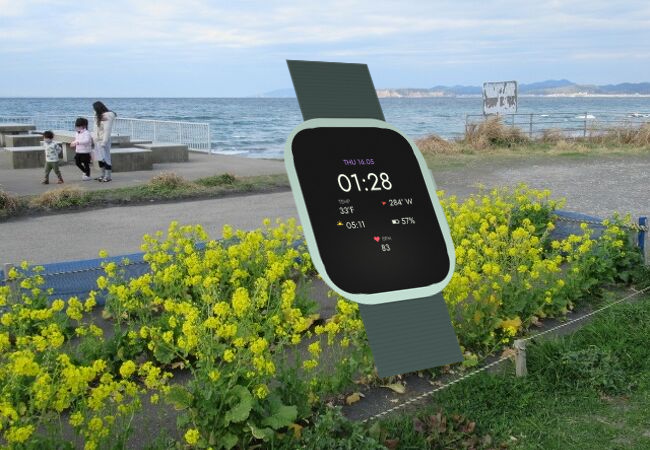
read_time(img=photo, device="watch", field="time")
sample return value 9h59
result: 1h28
